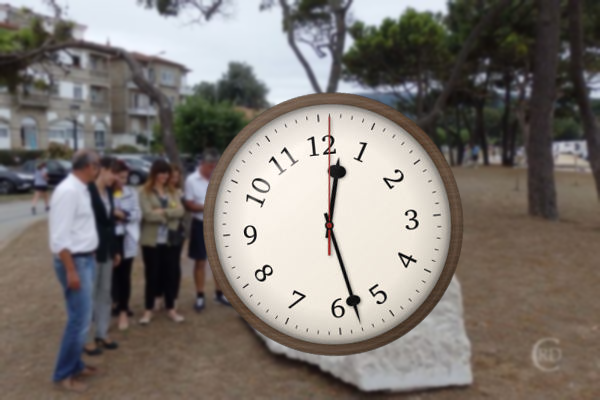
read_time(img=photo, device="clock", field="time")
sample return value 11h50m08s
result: 12h28m01s
